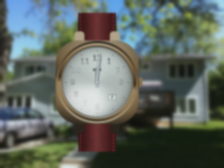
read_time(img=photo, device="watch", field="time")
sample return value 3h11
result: 12h01
